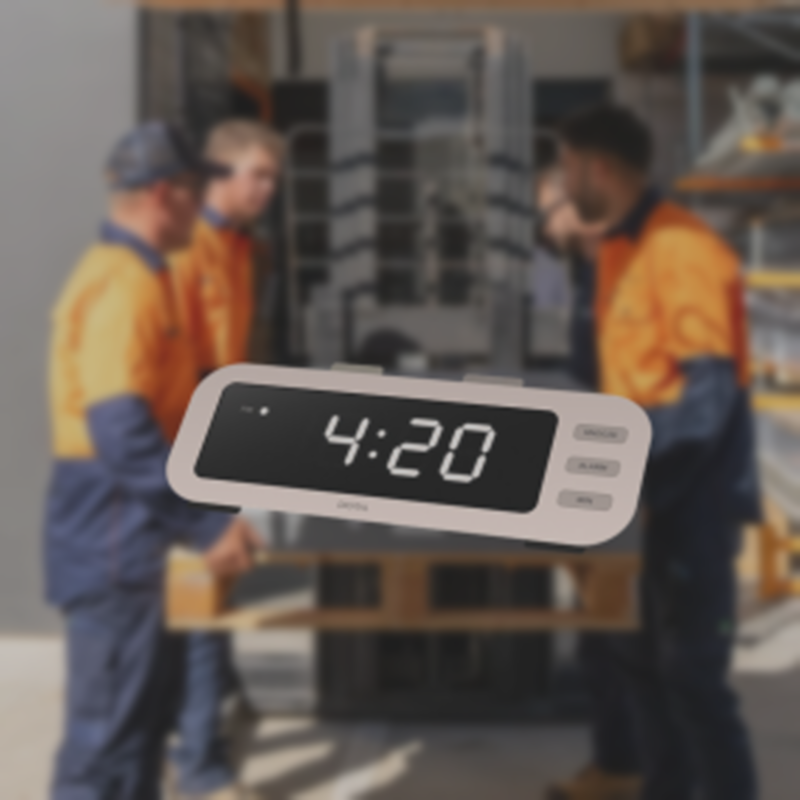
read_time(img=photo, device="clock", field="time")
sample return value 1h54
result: 4h20
